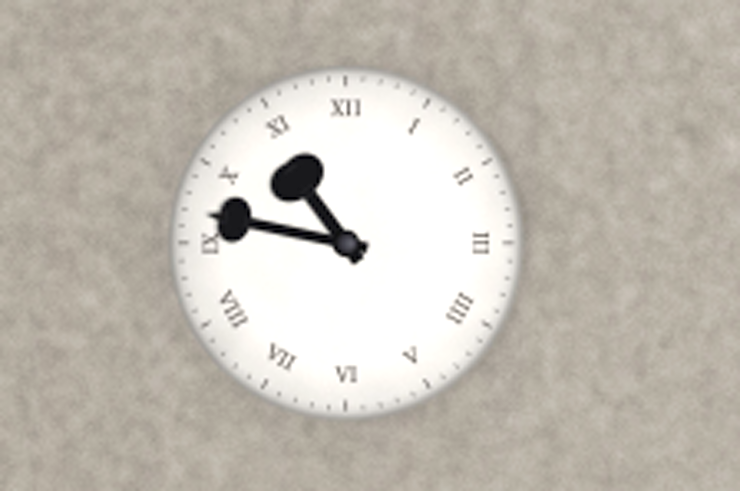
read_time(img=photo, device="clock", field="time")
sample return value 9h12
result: 10h47
